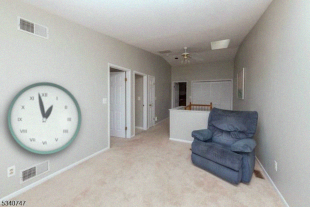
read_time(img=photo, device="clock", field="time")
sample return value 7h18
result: 12h58
